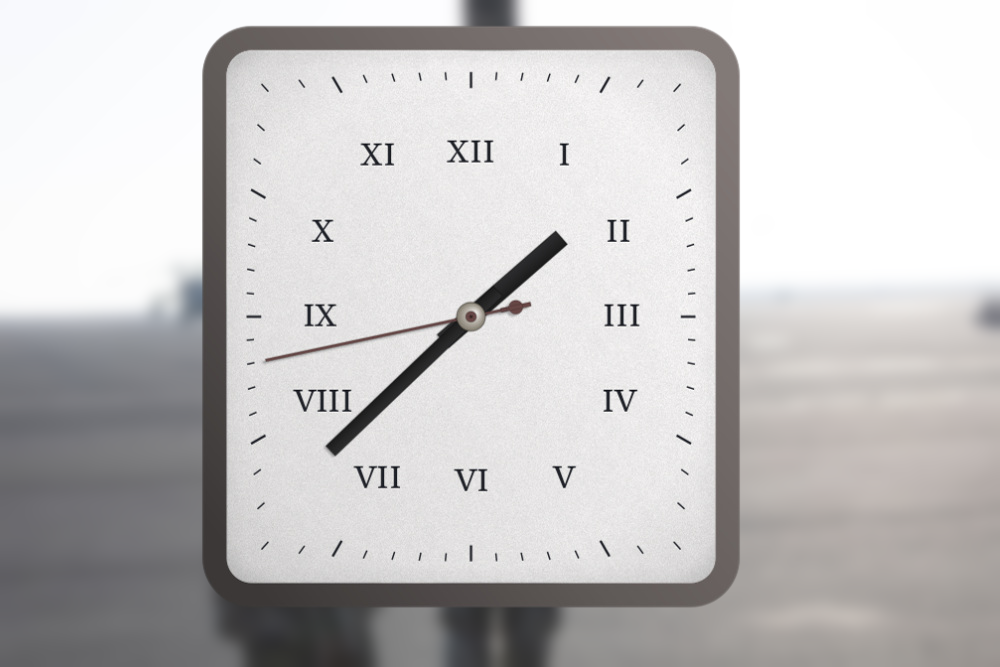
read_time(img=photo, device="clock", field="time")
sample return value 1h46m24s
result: 1h37m43s
